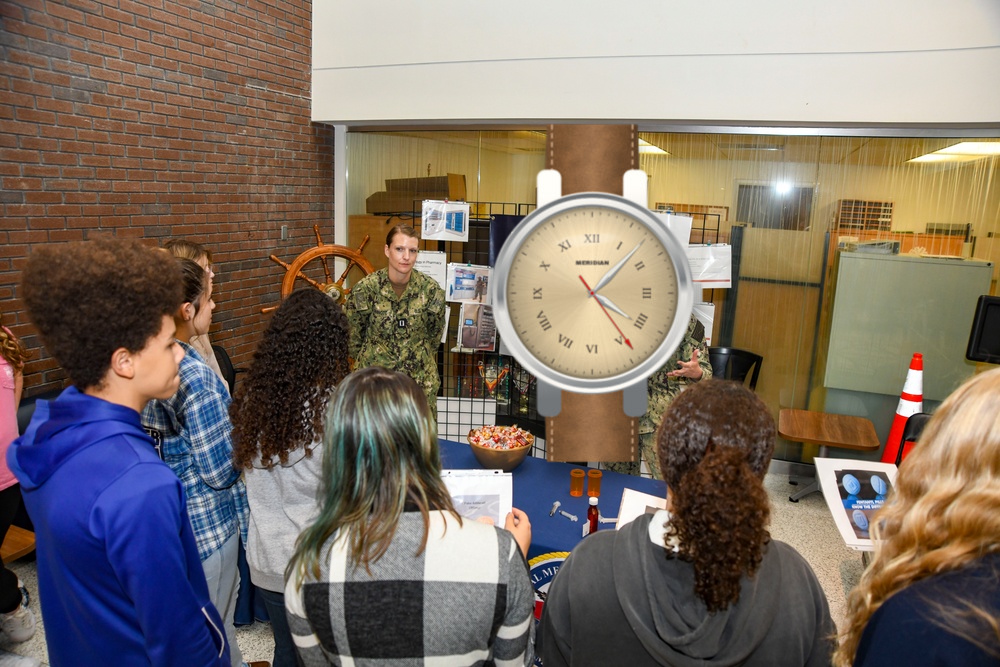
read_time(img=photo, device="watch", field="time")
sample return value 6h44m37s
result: 4h07m24s
